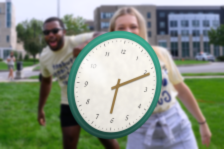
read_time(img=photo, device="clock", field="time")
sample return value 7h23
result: 6h11
